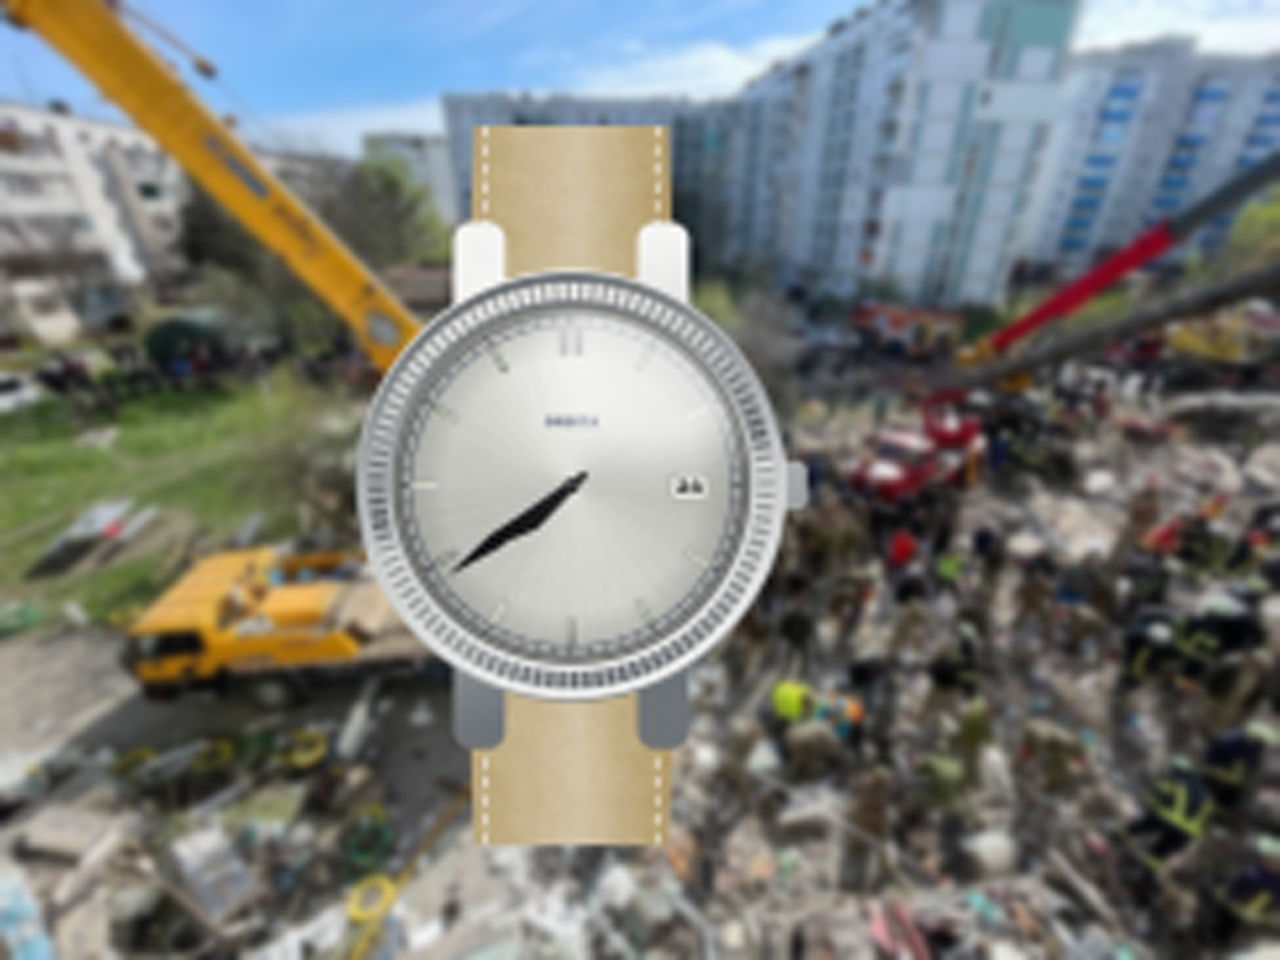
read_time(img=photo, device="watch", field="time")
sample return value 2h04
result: 7h39
